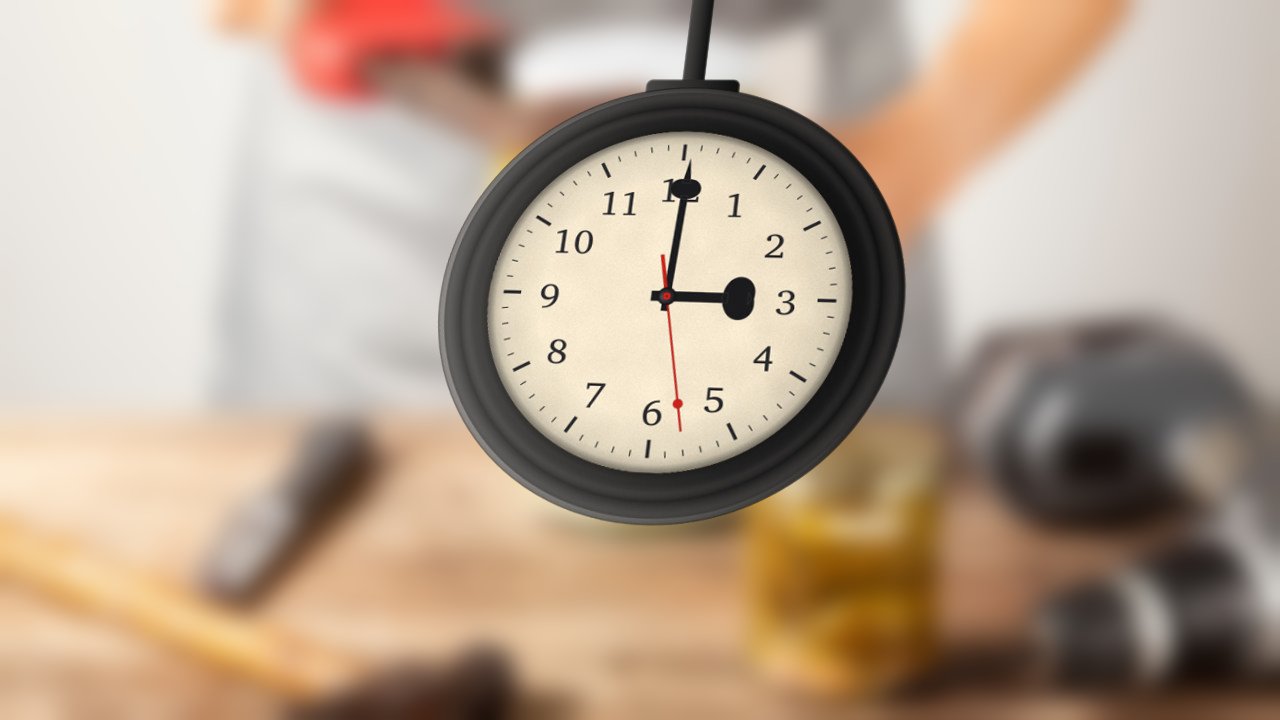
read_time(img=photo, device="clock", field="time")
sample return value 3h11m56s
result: 3h00m28s
